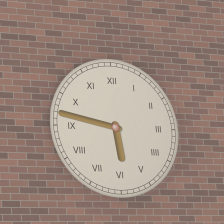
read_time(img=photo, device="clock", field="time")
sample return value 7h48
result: 5h47
